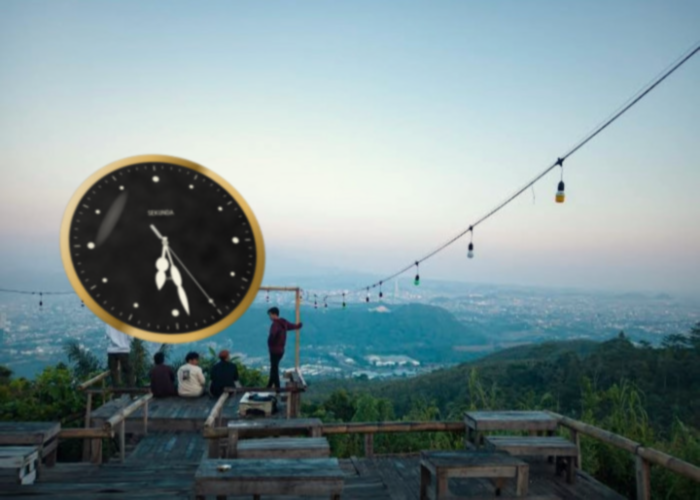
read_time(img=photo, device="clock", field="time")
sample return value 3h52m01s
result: 6h28m25s
